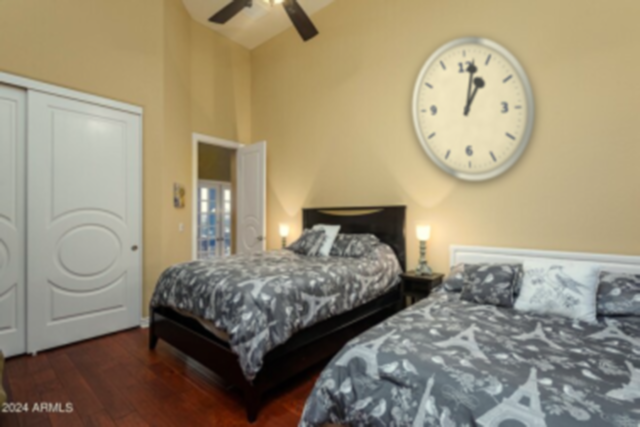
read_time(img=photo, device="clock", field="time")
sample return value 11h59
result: 1h02
